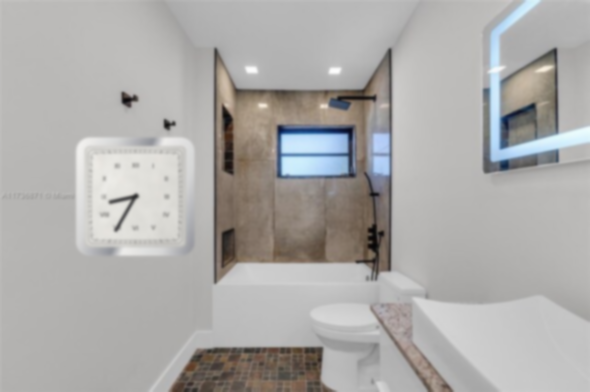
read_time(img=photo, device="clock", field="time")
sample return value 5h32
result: 8h35
